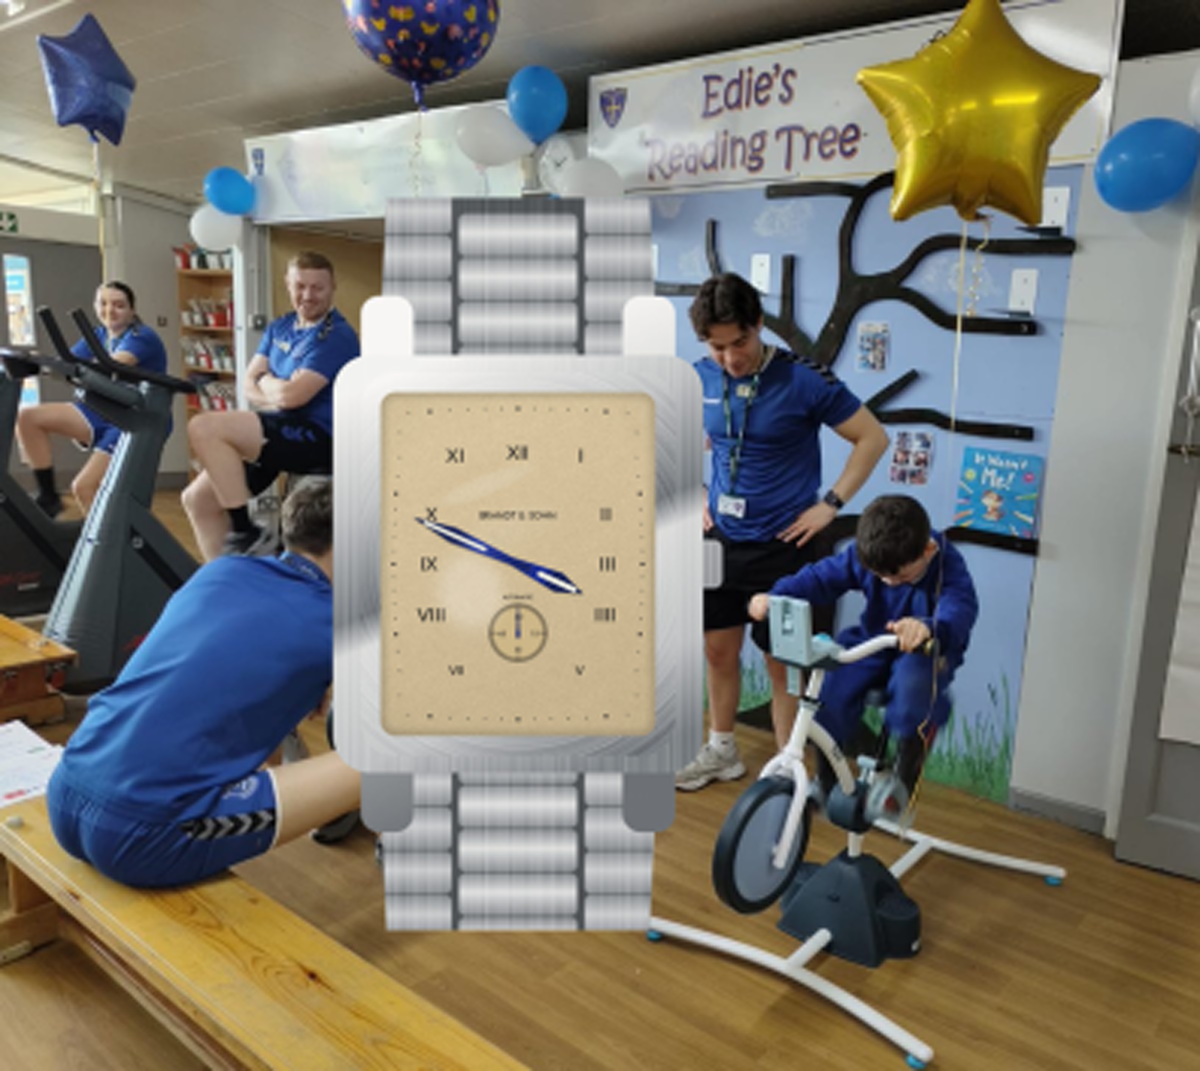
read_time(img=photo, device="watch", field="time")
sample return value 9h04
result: 3h49
